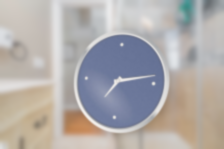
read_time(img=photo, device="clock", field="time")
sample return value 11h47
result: 7h13
